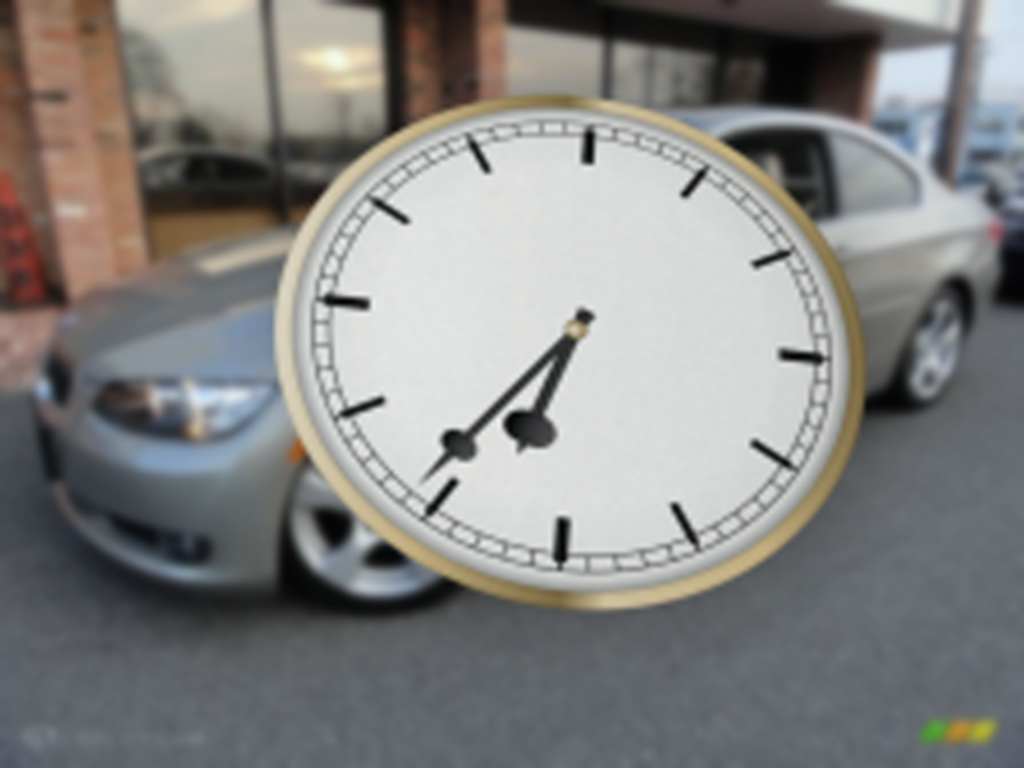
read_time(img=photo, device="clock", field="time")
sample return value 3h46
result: 6h36
